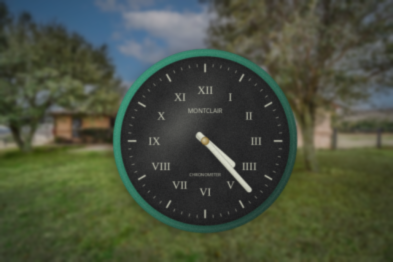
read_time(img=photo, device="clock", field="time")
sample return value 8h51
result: 4h23
